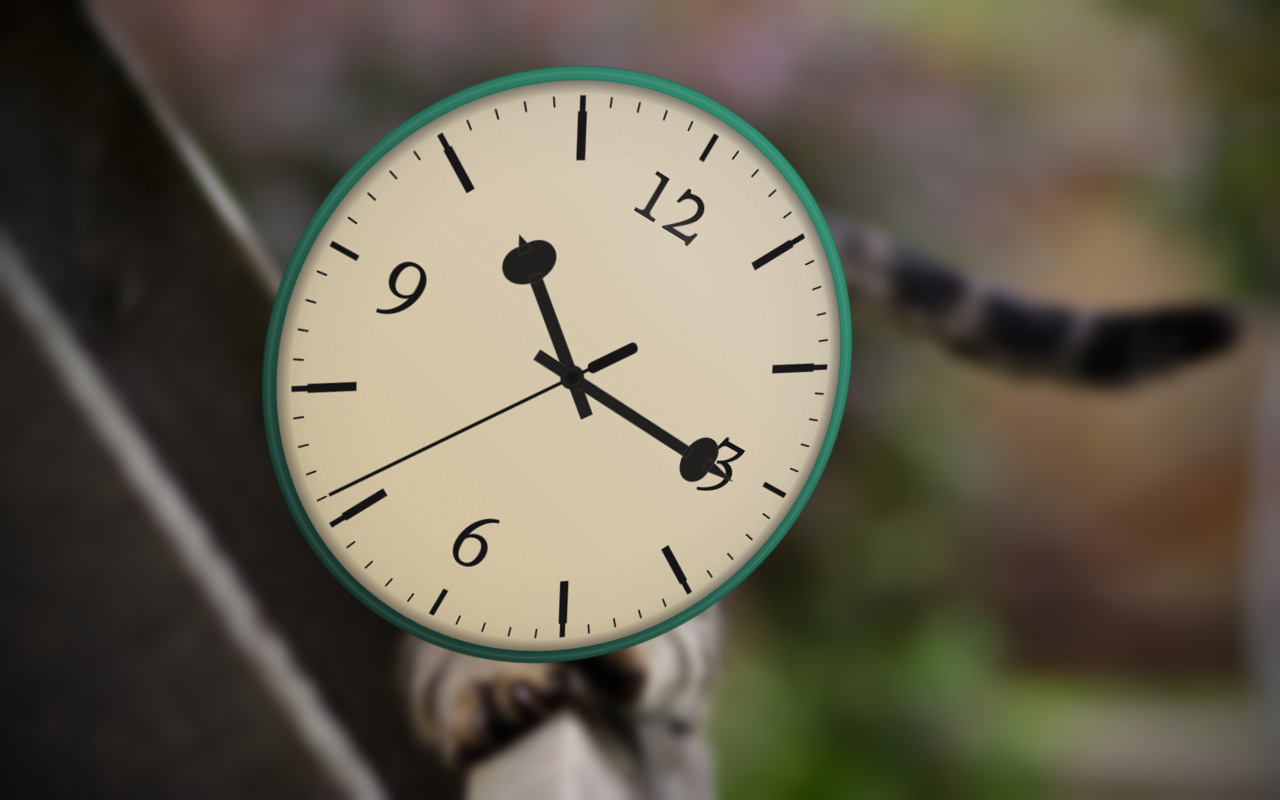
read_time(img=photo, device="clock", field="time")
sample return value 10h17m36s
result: 10h15m36s
